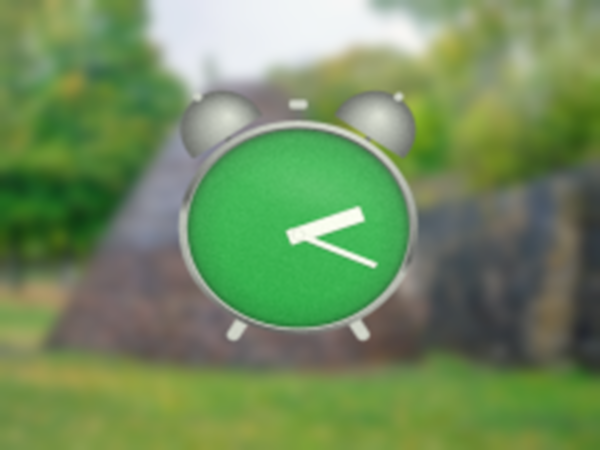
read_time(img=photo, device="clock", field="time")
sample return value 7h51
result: 2h19
